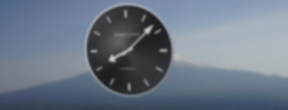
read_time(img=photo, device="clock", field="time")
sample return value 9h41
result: 8h08
